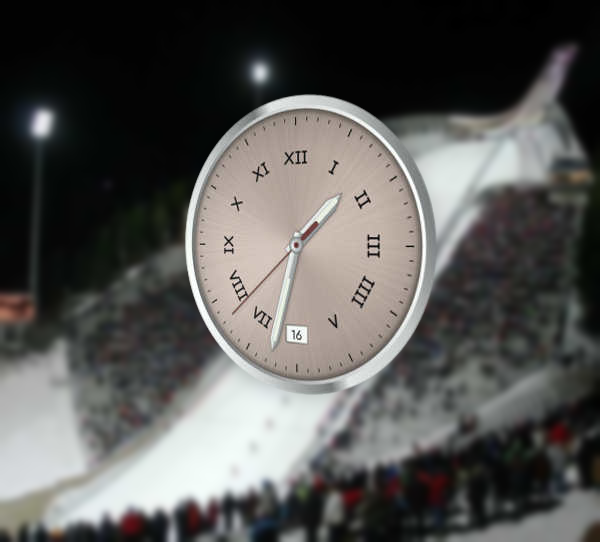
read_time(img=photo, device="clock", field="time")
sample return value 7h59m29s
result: 1h32m38s
